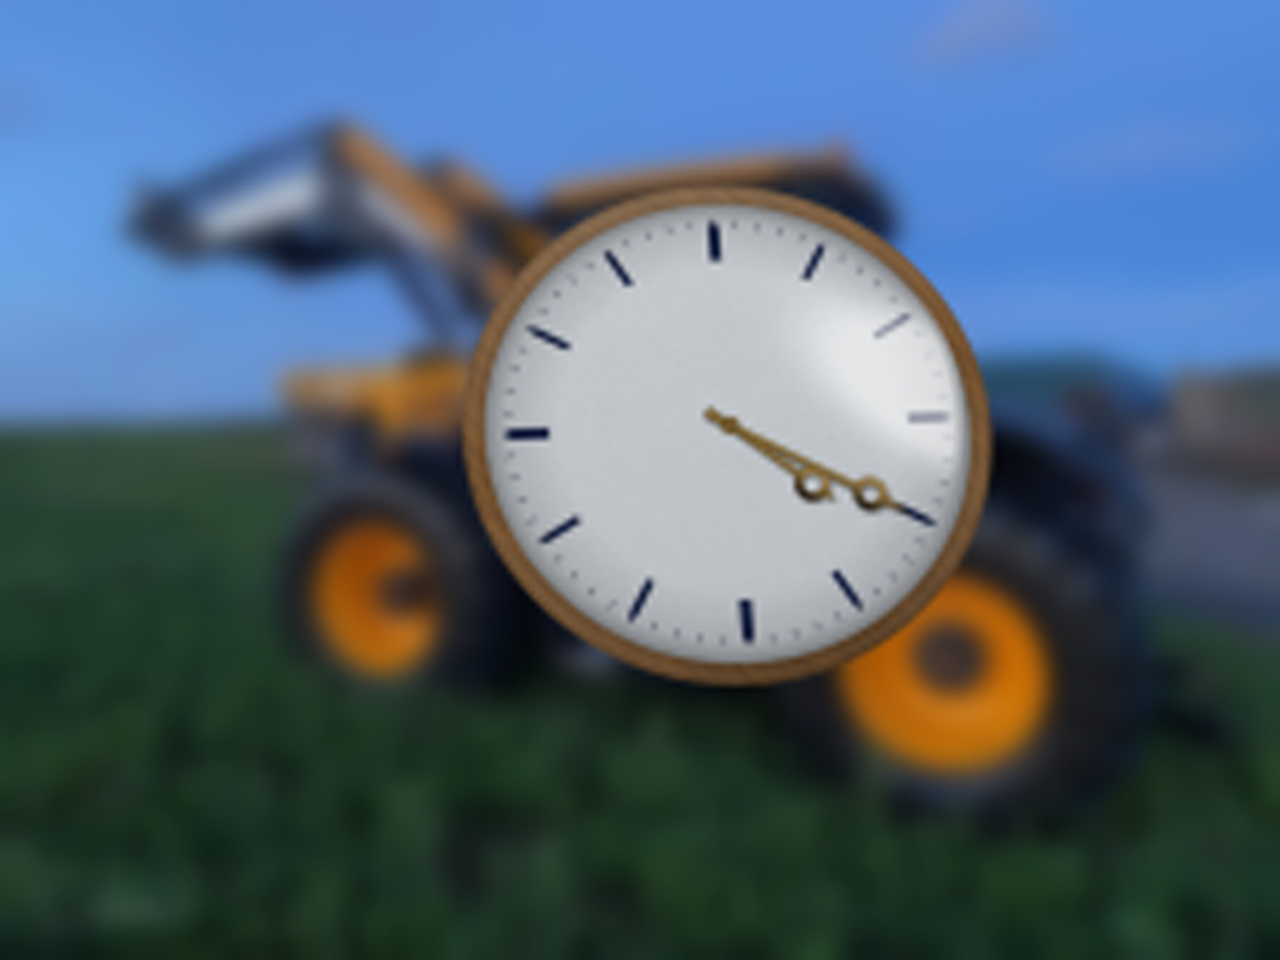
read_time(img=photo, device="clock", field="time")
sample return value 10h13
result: 4h20
